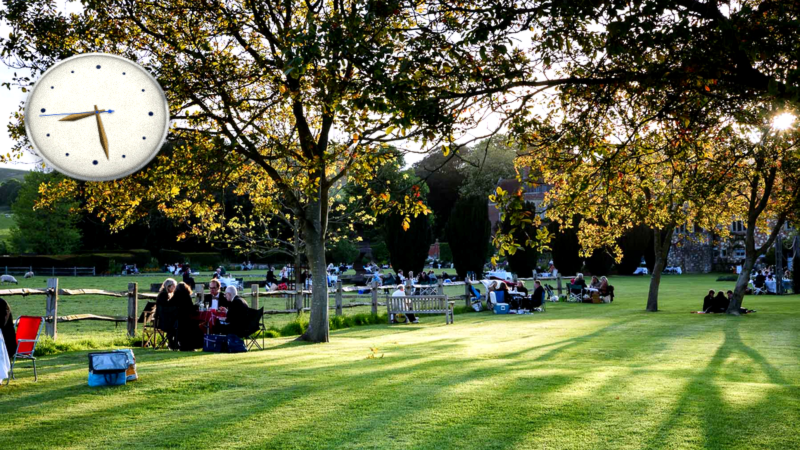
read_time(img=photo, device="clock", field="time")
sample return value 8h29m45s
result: 8h27m44s
